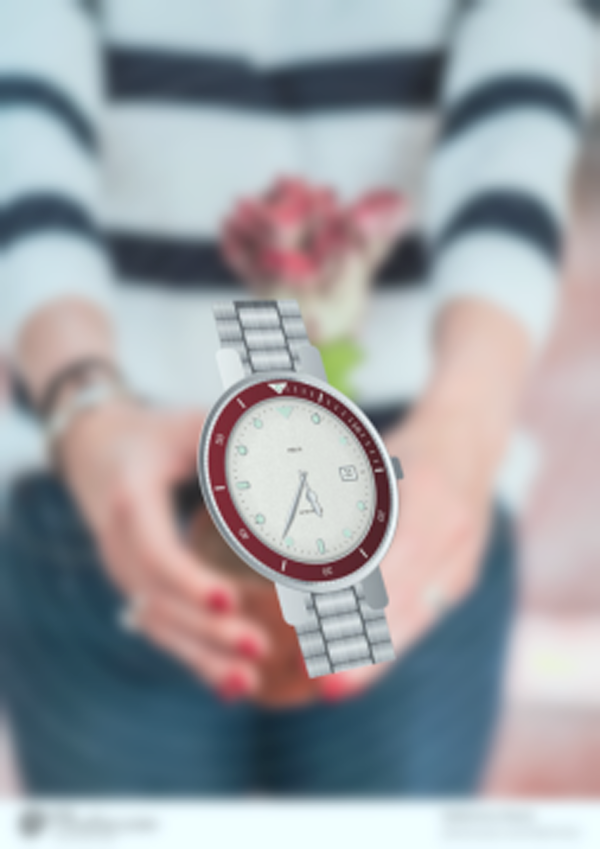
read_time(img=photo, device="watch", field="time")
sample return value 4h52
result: 5h36
